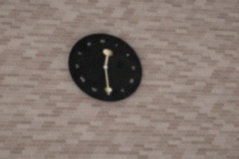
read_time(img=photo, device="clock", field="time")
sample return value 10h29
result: 12h30
